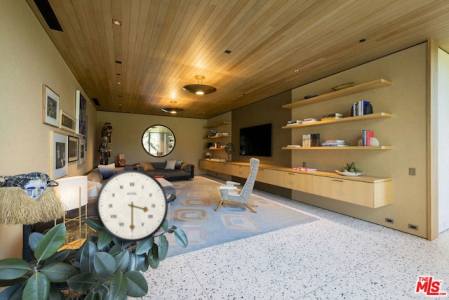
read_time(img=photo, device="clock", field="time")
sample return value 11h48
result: 3h30
